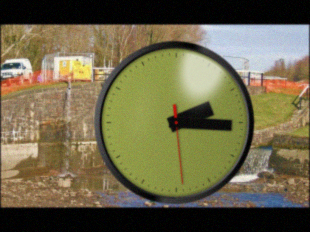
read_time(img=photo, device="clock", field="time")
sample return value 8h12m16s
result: 2h15m29s
